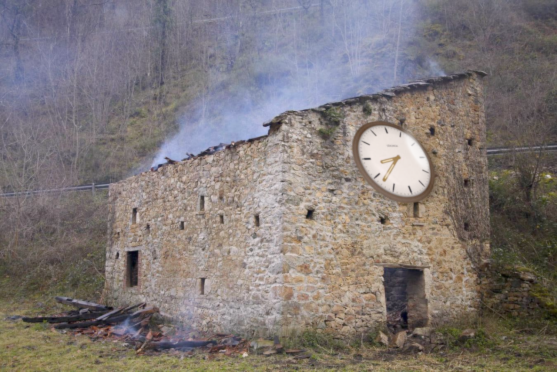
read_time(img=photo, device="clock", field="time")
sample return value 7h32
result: 8h38
